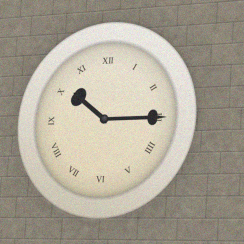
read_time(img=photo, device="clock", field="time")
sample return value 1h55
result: 10h15
